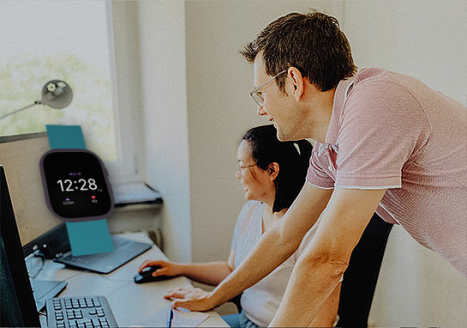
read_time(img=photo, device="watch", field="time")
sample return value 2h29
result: 12h28
